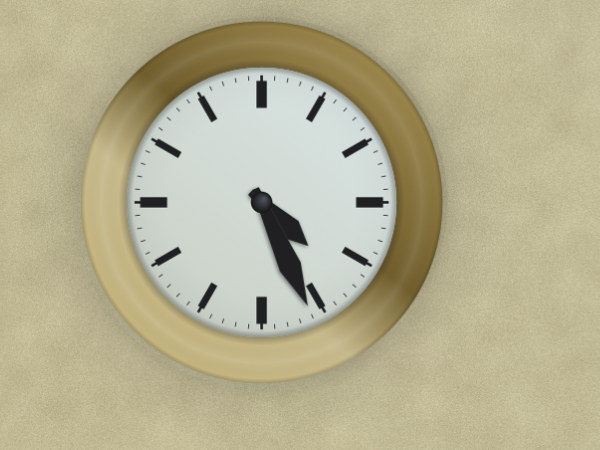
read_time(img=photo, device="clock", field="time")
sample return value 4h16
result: 4h26
